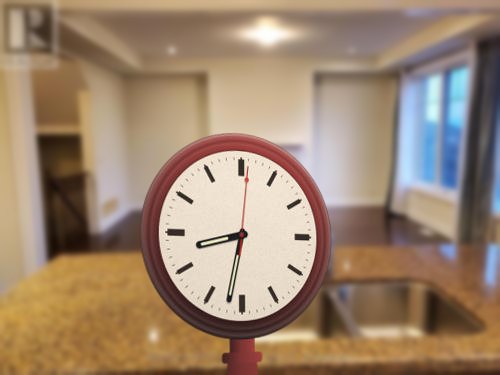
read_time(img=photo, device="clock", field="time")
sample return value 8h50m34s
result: 8h32m01s
